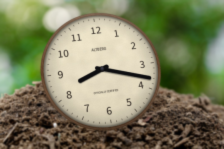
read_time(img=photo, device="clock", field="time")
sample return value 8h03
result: 8h18
